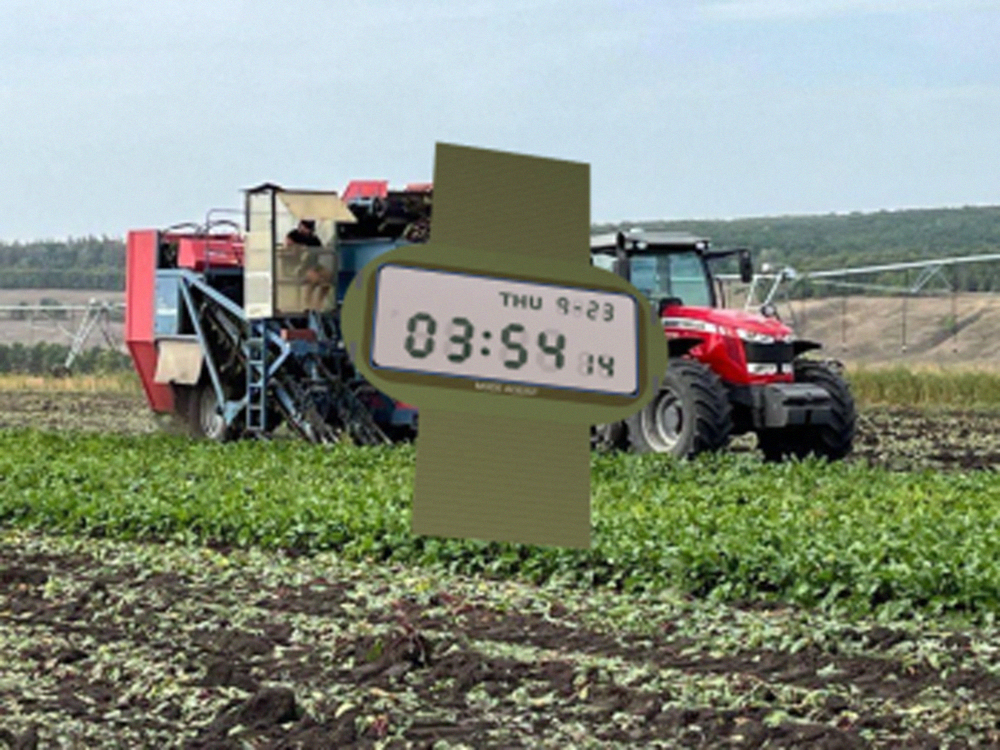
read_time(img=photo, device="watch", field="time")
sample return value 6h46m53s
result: 3h54m14s
